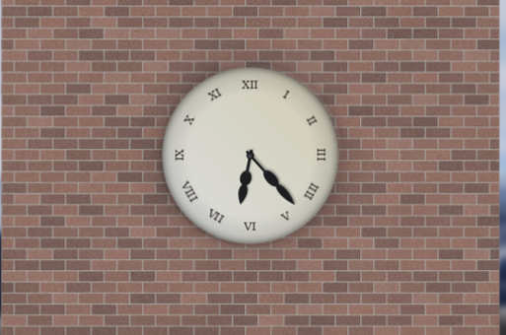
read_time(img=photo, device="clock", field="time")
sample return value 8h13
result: 6h23
